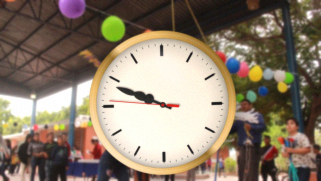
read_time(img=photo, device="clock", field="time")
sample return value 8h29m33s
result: 9h48m46s
